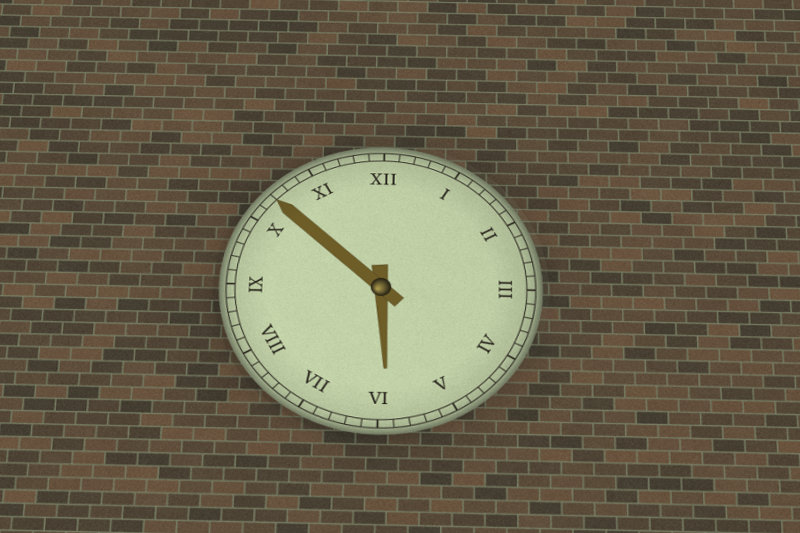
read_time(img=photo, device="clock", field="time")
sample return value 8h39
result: 5h52
